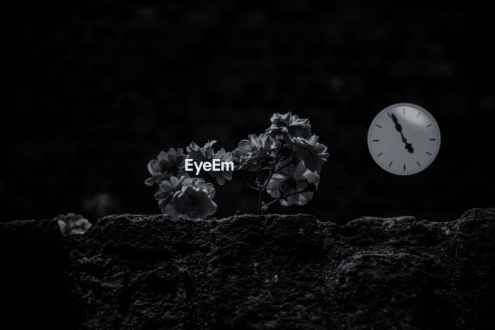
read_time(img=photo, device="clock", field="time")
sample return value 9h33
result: 4h56
